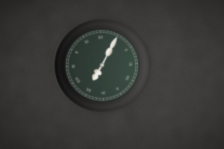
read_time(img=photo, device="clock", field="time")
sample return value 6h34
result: 7h05
